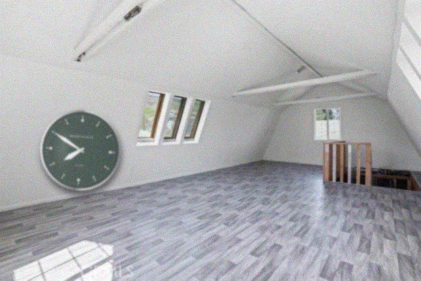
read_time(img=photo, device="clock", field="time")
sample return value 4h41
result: 7h50
